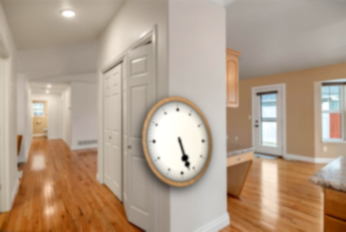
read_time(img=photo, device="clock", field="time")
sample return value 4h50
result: 5h27
